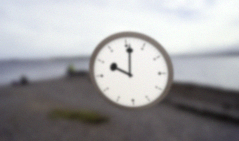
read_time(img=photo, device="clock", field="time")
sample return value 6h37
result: 10h01
